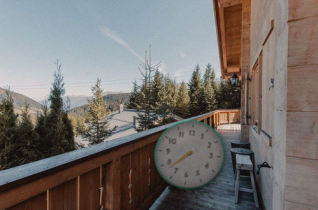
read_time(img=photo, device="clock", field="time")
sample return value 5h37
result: 7h38
